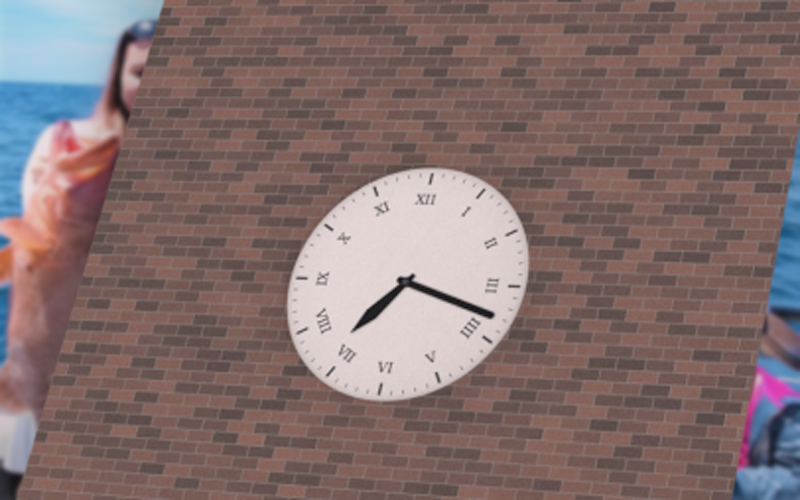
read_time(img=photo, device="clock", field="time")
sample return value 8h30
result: 7h18
